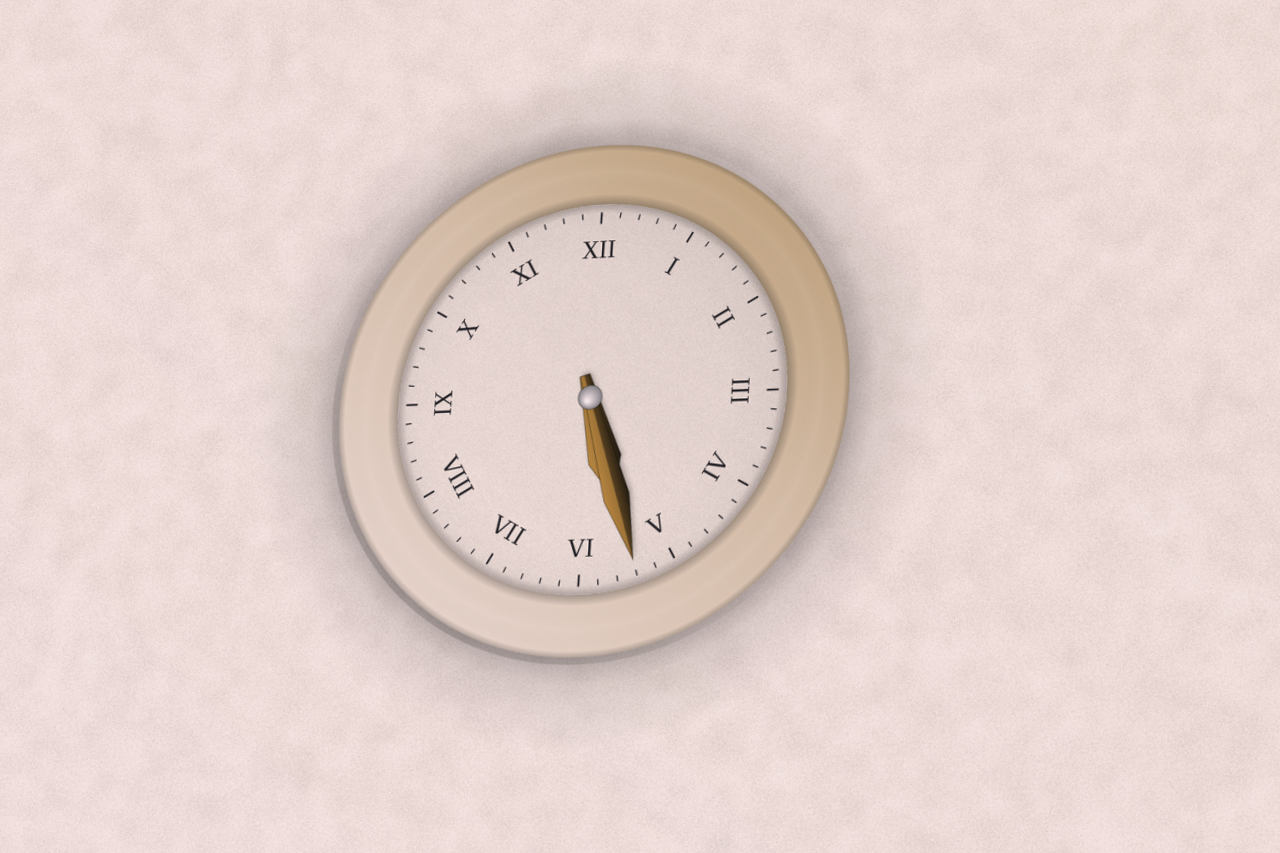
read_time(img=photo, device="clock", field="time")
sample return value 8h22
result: 5h27
